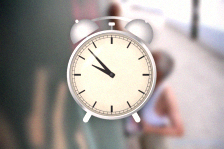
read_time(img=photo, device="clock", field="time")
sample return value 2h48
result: 9h53
